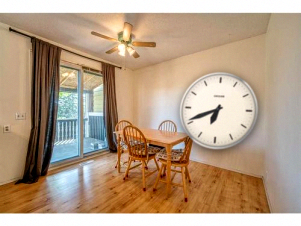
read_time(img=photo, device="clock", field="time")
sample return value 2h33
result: 6h41
